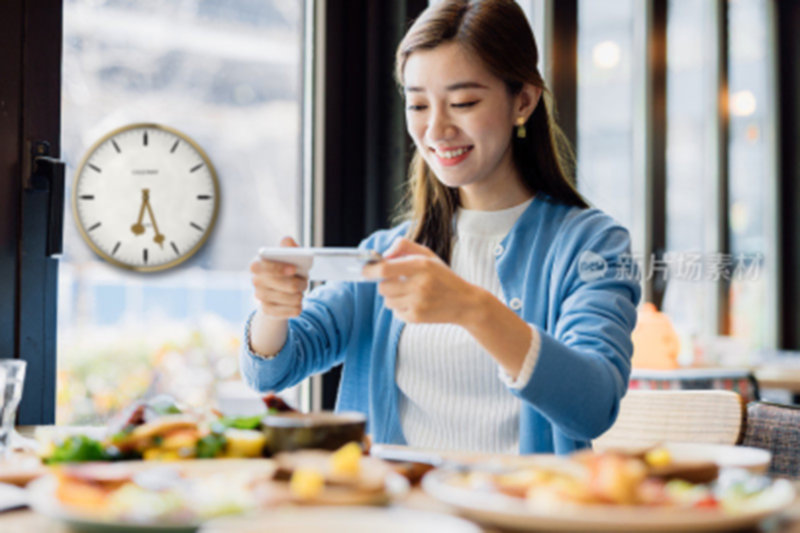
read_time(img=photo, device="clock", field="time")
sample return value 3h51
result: 6h27
